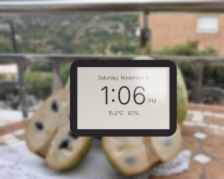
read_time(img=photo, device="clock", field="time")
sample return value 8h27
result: 1h06
